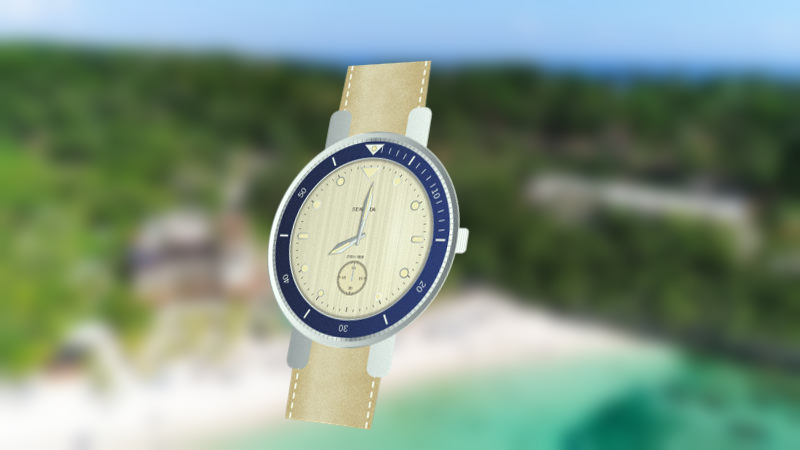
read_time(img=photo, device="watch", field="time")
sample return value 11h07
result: 8h01
